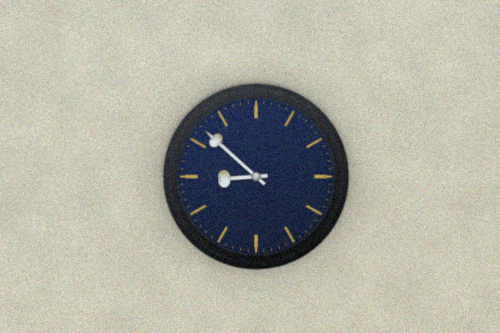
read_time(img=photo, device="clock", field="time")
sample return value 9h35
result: 8h52
